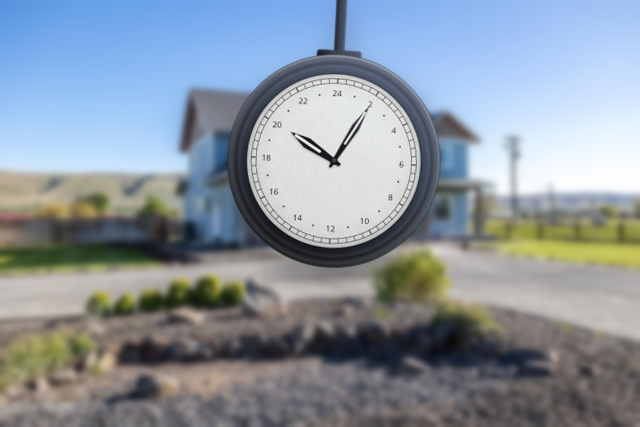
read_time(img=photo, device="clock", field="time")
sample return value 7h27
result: 20h05
